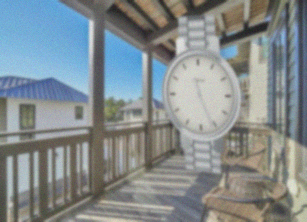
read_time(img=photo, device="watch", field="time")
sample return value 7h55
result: 11h26
